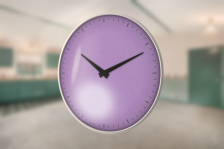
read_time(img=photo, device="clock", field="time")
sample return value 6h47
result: 10h11
